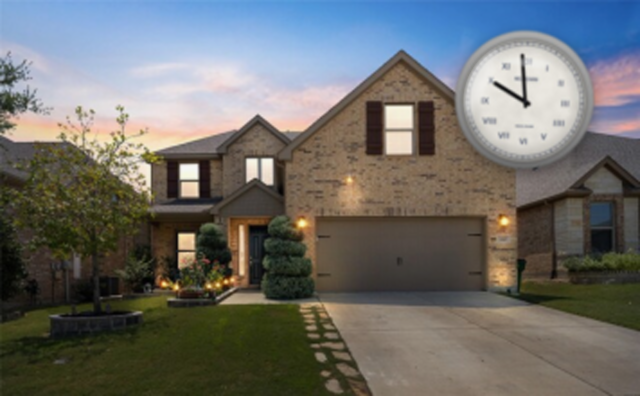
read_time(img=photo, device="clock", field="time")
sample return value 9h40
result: 9h59
